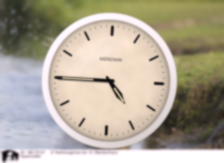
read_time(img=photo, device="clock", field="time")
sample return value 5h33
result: 4h45
